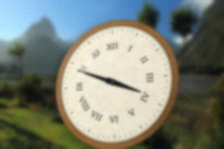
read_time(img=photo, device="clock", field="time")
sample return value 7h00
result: 3h49
